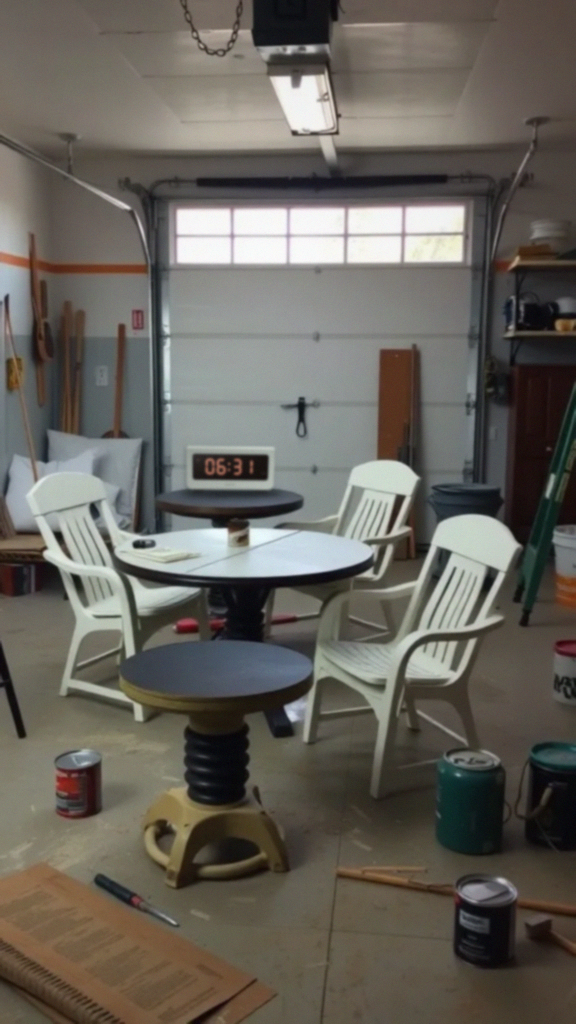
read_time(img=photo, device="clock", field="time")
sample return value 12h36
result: 6h31
